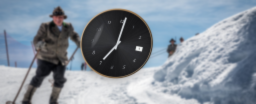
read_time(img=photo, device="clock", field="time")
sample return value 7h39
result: 7h01
